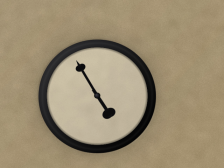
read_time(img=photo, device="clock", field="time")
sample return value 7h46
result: 4h55
